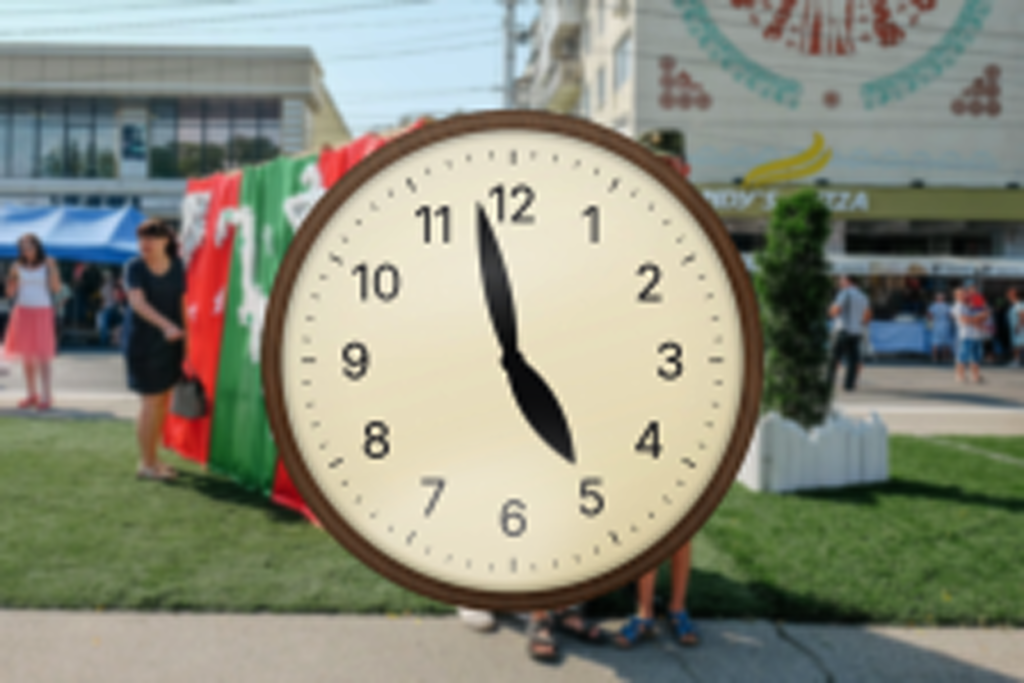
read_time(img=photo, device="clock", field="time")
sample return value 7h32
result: 4h58
